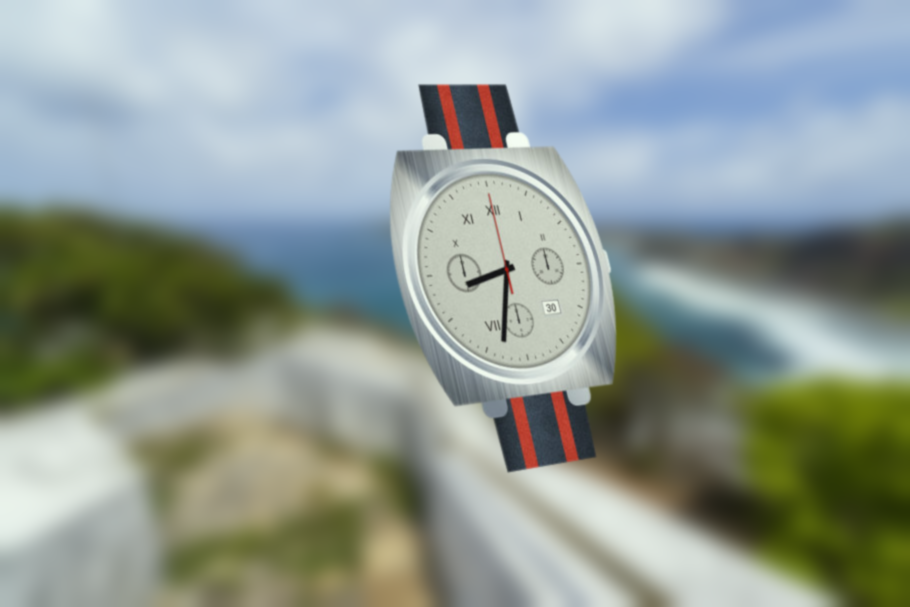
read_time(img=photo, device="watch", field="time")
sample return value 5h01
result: 8h33
